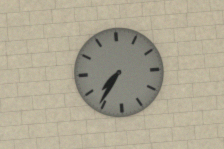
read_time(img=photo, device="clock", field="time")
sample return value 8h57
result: 7h36
